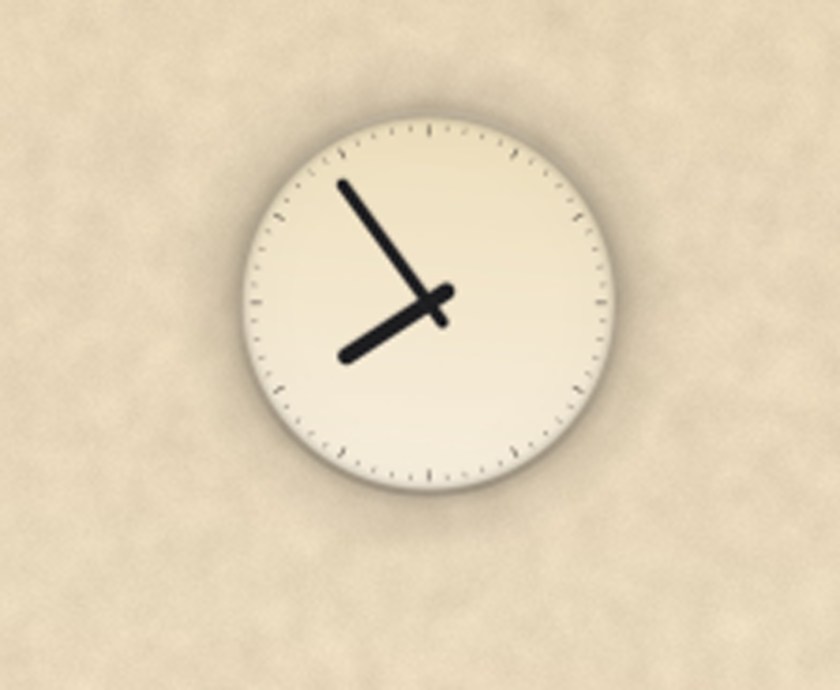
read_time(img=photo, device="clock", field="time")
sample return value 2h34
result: 7h54
